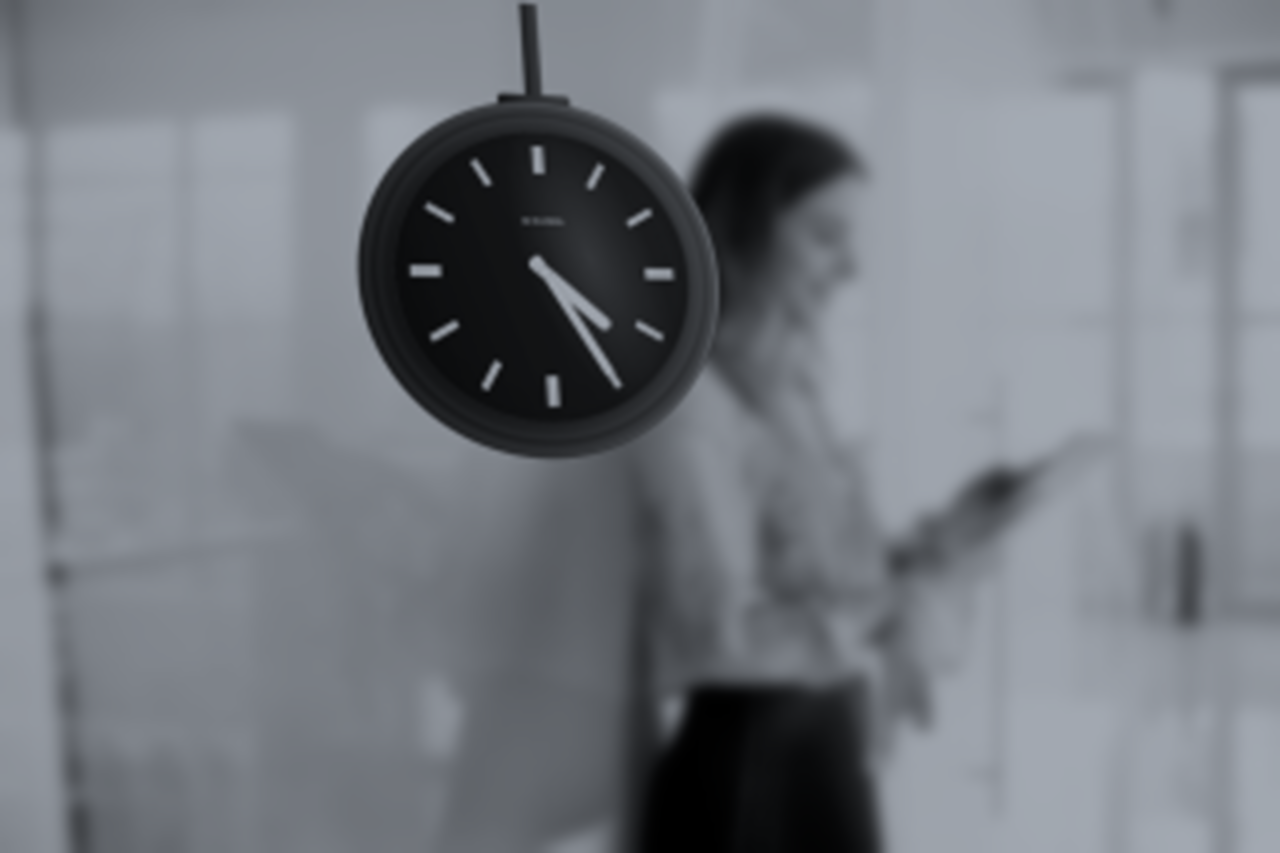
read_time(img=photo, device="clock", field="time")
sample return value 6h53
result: 4h25
